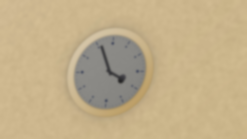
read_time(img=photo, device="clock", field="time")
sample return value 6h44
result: 3h56
